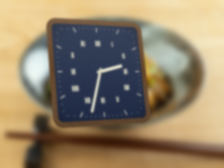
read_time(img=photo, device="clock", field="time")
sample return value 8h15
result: 2h33
